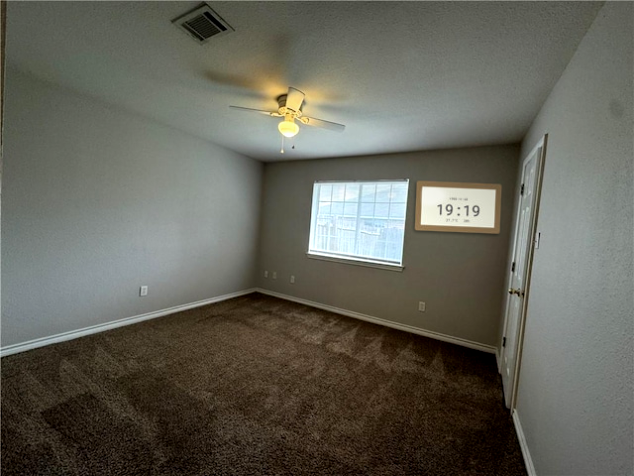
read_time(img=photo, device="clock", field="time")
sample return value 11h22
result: 19h19
